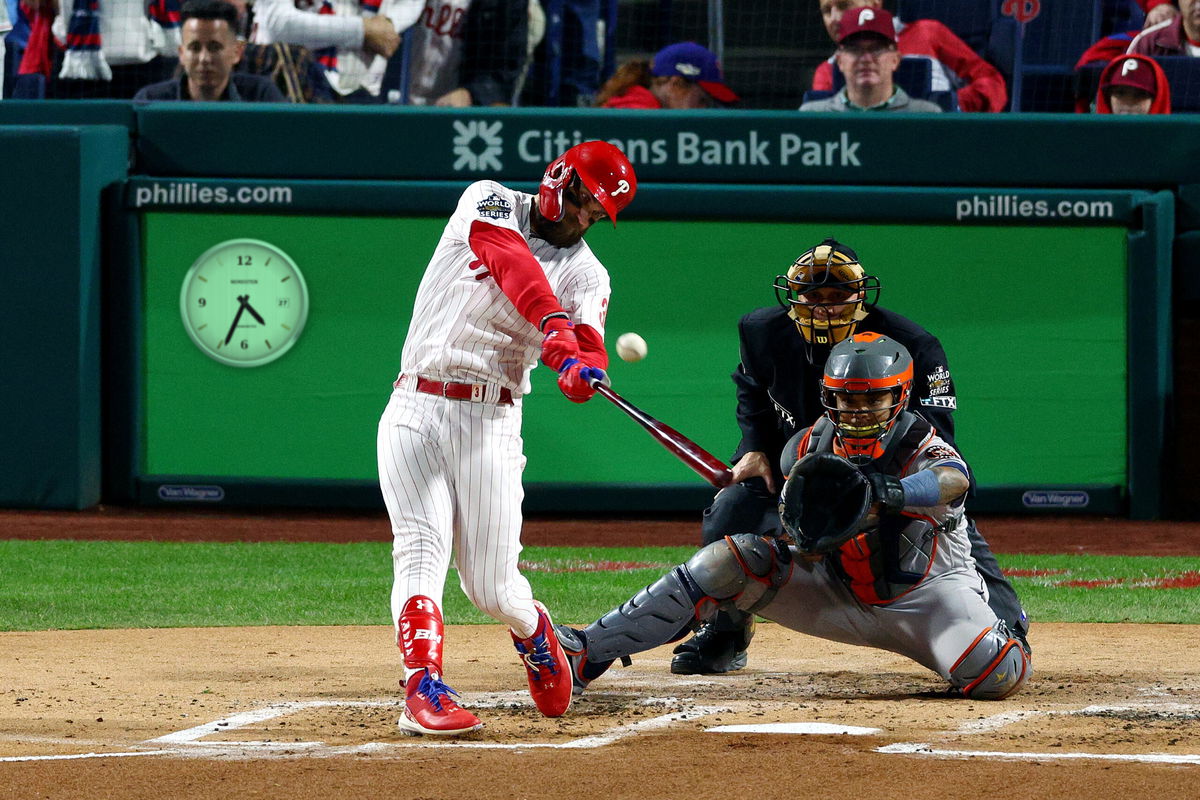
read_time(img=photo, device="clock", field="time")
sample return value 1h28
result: 4h34
